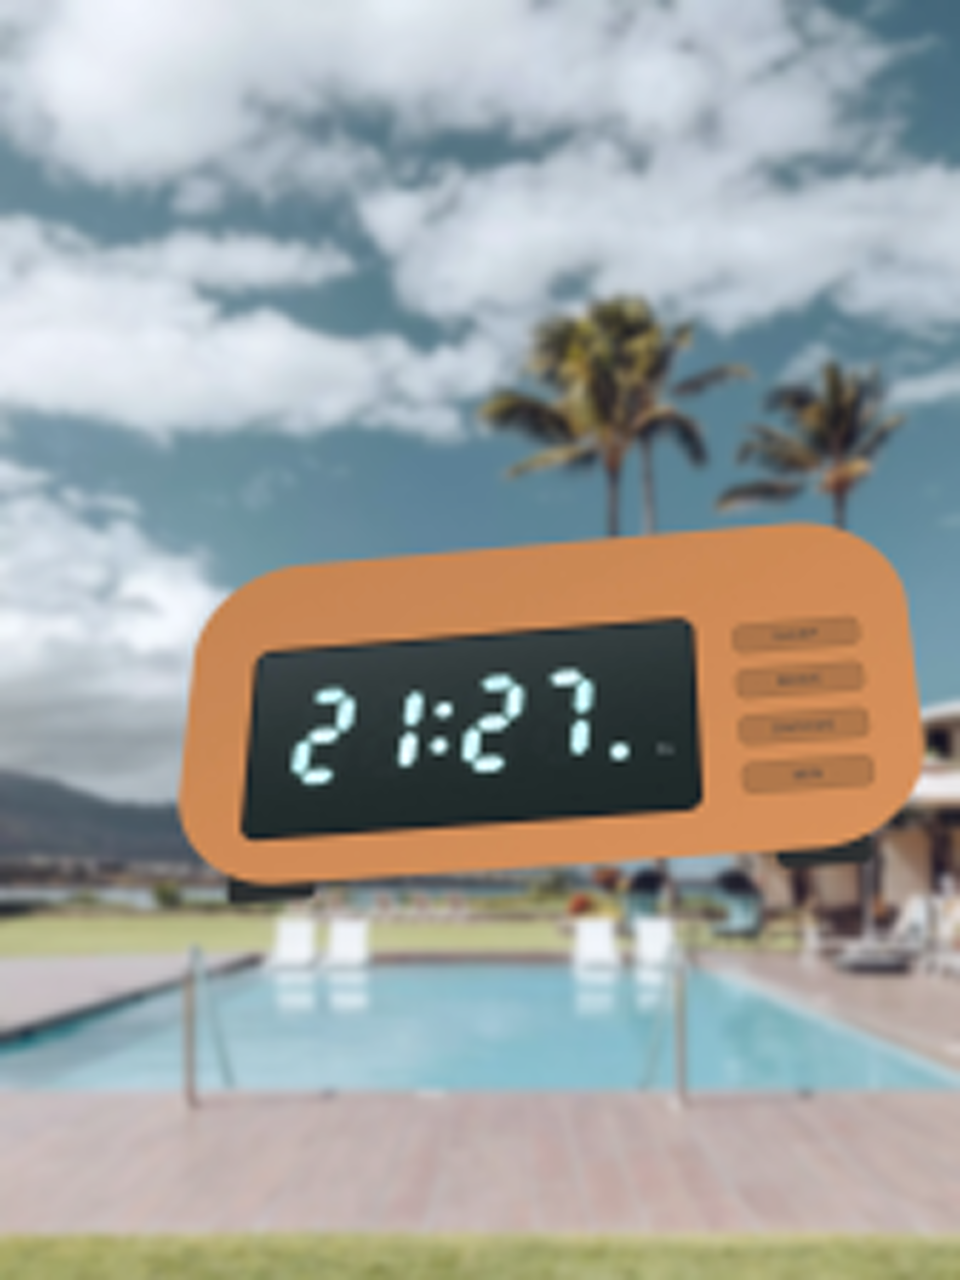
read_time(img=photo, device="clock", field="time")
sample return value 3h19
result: 21h27
